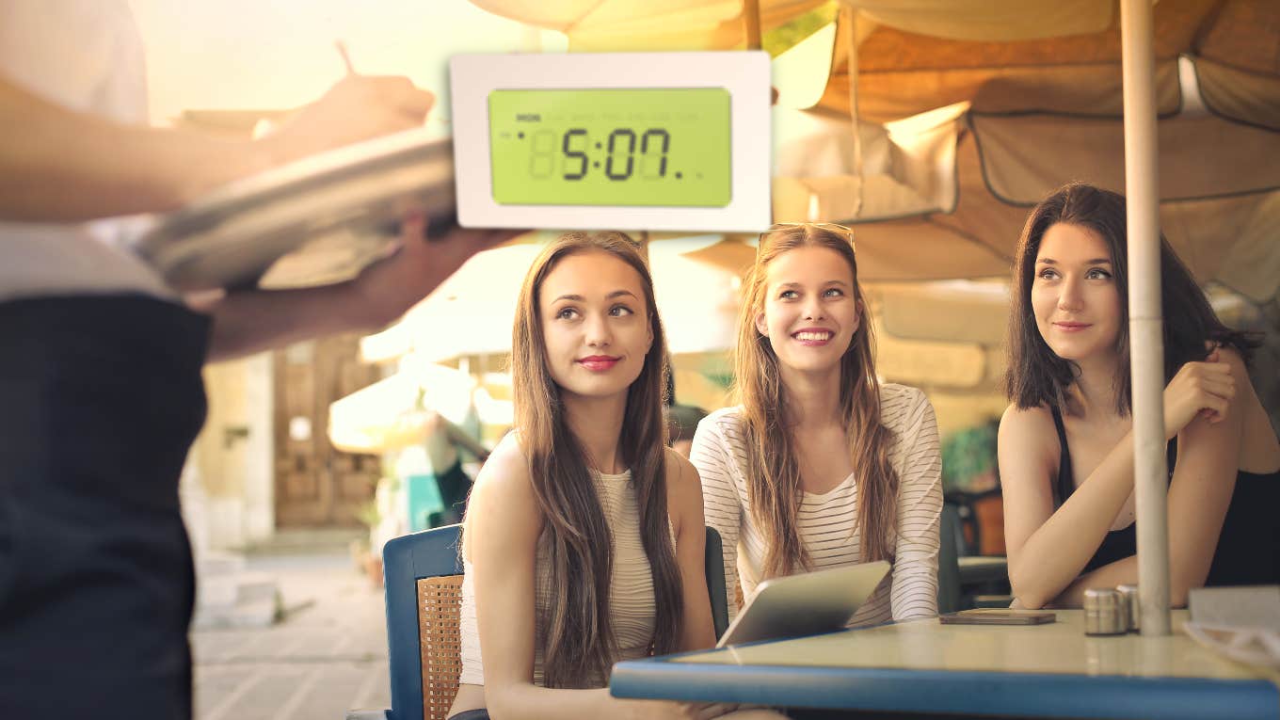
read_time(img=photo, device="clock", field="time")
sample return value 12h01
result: 5h07
